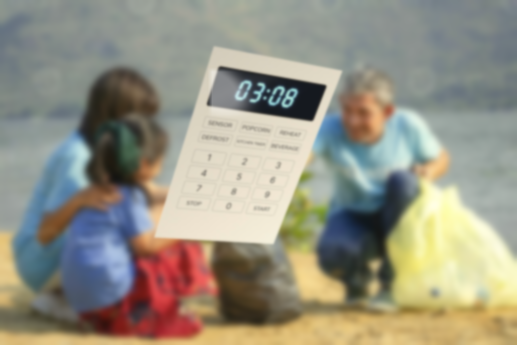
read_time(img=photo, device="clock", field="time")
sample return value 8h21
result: 3h08
